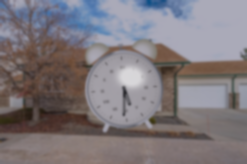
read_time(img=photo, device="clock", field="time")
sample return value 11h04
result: 5h31
